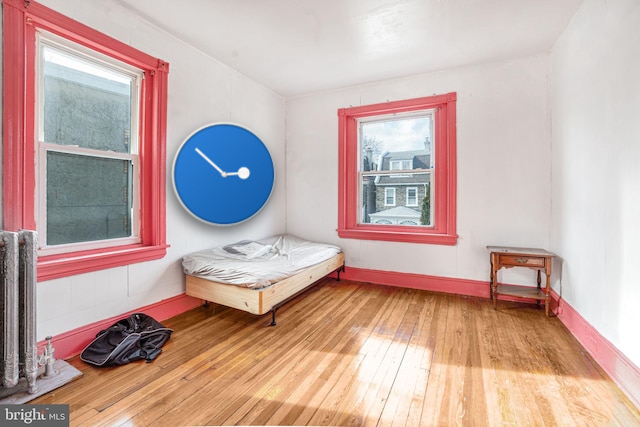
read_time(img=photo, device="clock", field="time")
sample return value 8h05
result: 2h52
